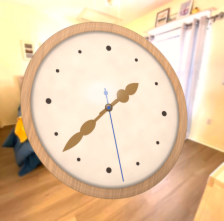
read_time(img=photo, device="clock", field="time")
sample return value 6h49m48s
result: 1h37m28s
